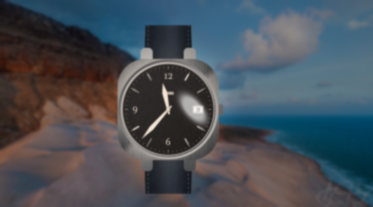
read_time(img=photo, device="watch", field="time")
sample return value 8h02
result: 11h37
